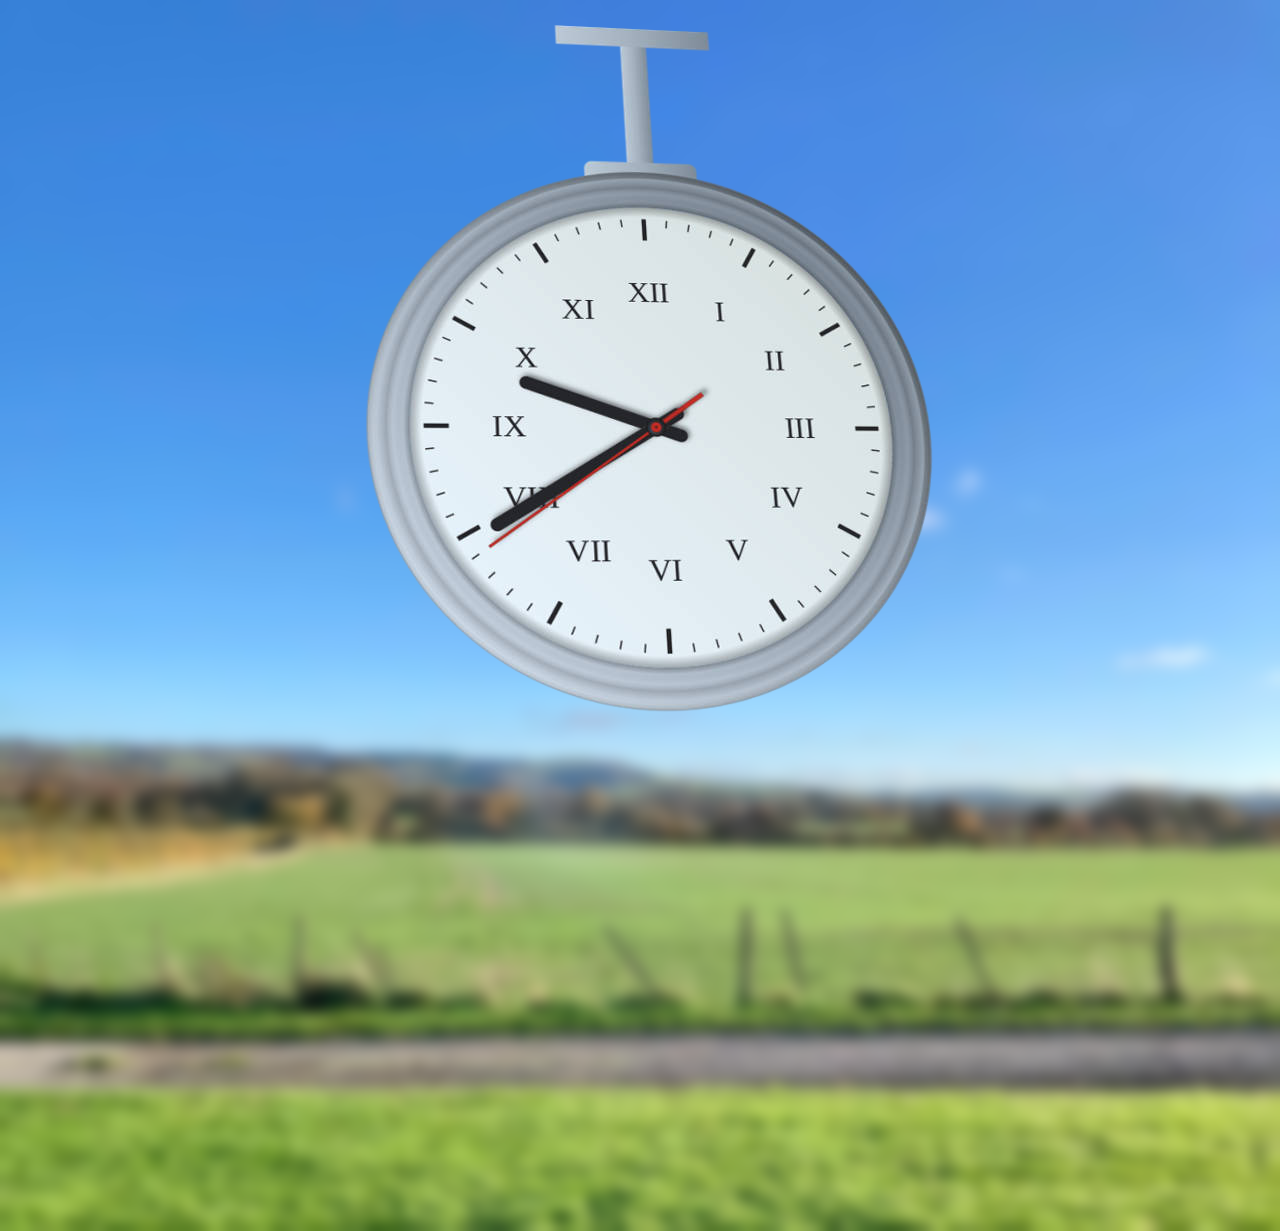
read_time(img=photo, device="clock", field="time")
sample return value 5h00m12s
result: 9h39m39s
